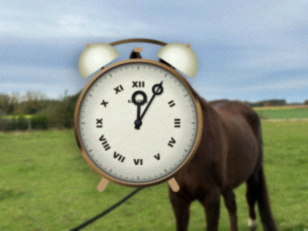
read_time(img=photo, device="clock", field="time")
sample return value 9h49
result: 12h05
